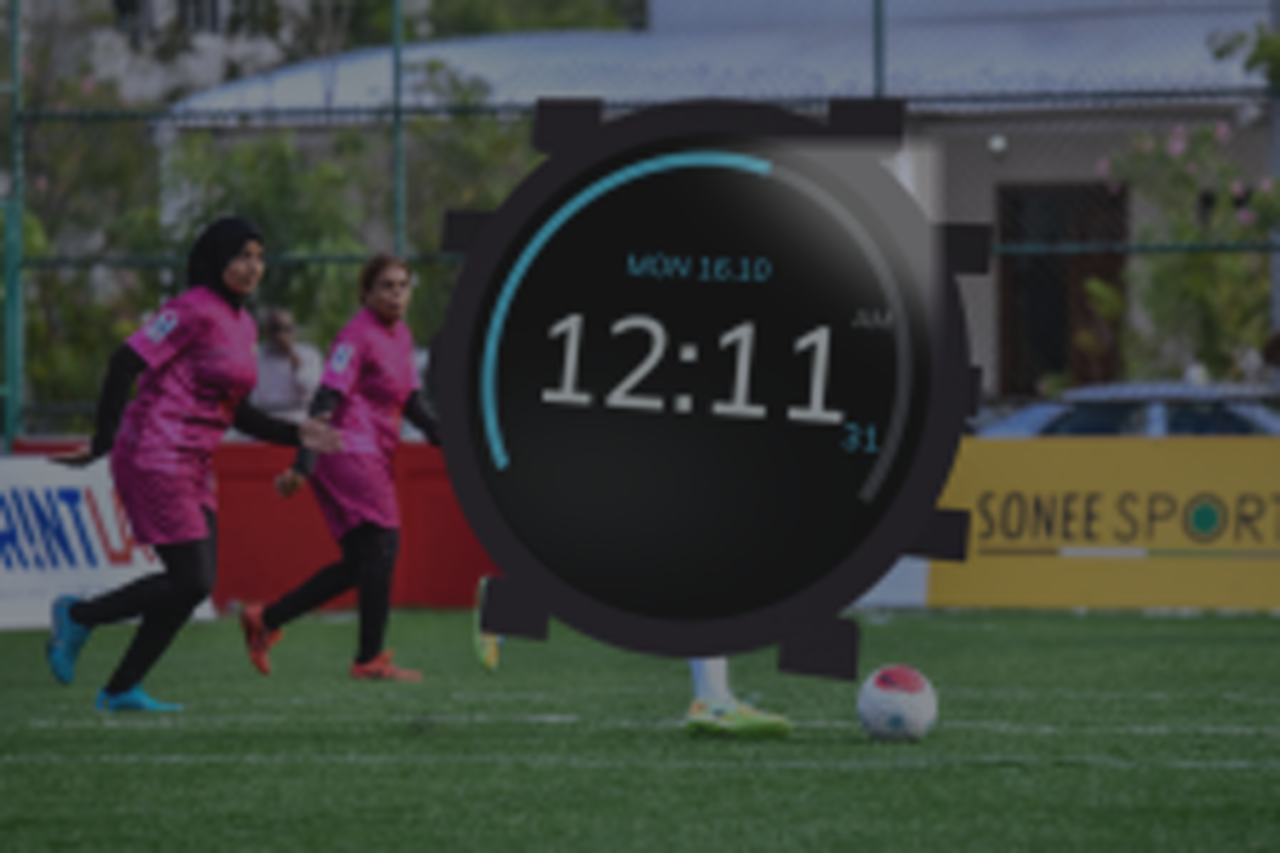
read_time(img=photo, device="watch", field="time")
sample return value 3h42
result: 12h11
